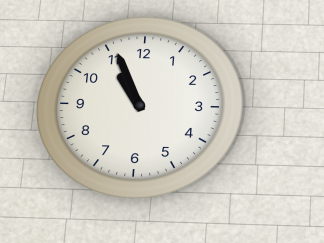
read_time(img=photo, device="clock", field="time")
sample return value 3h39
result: 10h56
